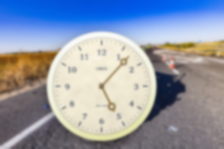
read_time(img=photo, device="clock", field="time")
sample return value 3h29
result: 5h07
